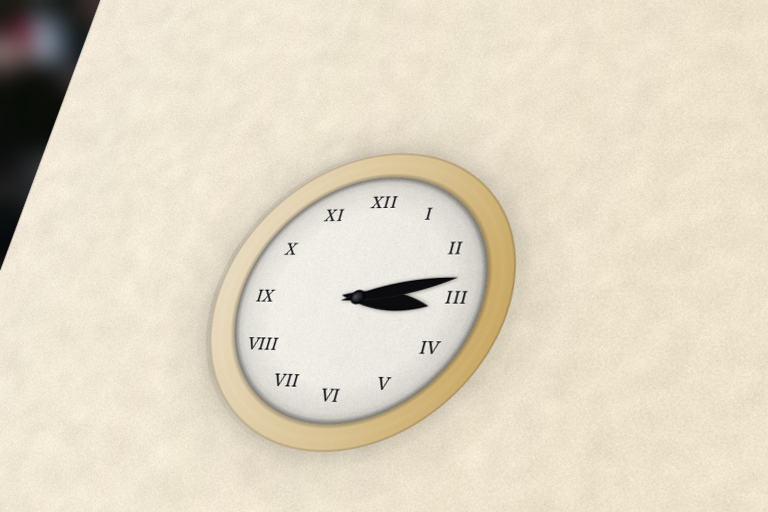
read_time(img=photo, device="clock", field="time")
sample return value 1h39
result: 3h13
